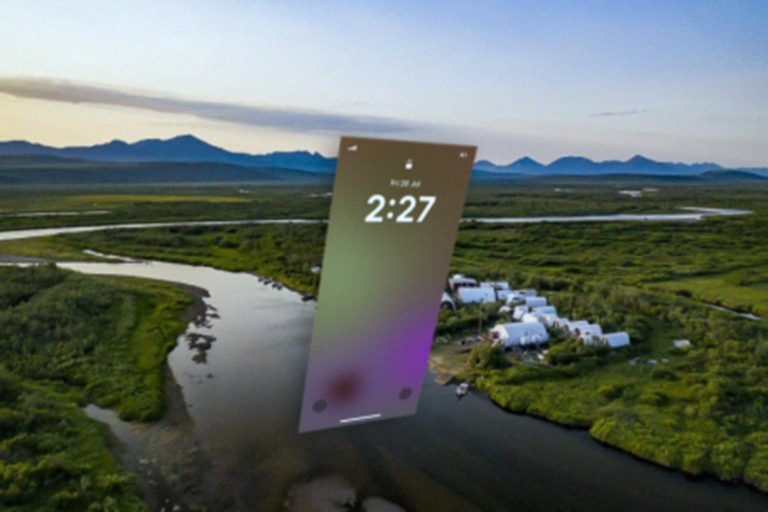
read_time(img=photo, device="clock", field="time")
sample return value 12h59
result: 2h27
